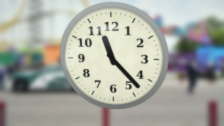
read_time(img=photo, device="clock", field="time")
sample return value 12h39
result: 11h23
